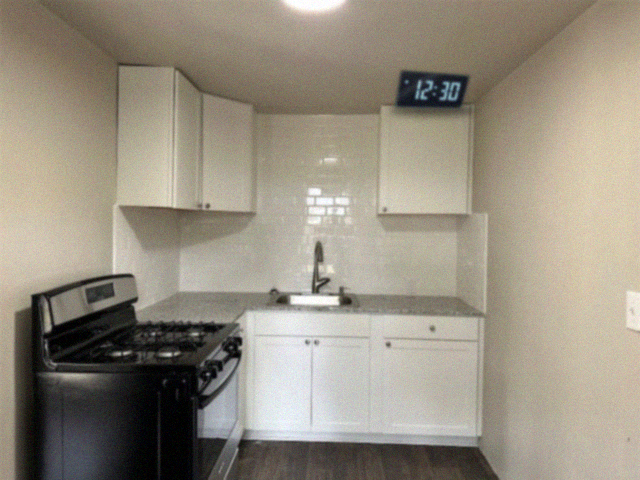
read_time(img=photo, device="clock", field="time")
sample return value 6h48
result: 12h30
